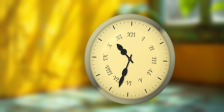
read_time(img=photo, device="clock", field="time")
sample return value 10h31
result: 10h33
